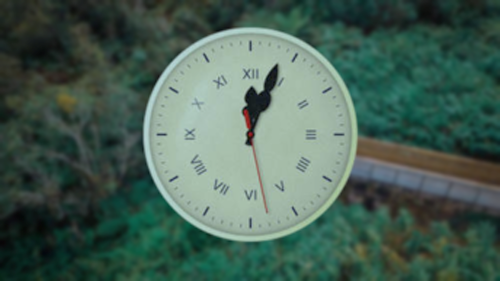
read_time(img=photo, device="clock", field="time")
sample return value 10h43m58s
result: 12h03m28s
